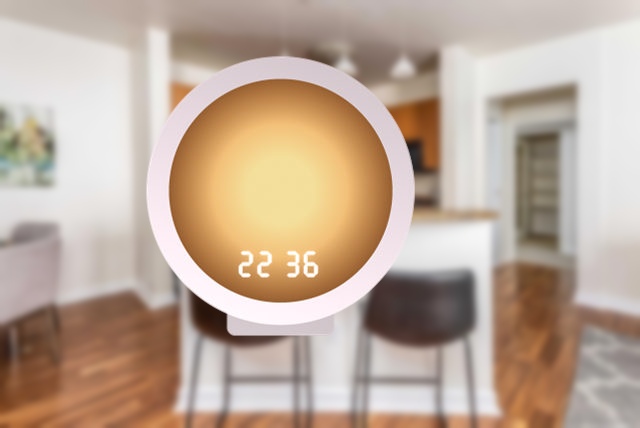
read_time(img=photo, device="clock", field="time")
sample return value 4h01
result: 22h36
